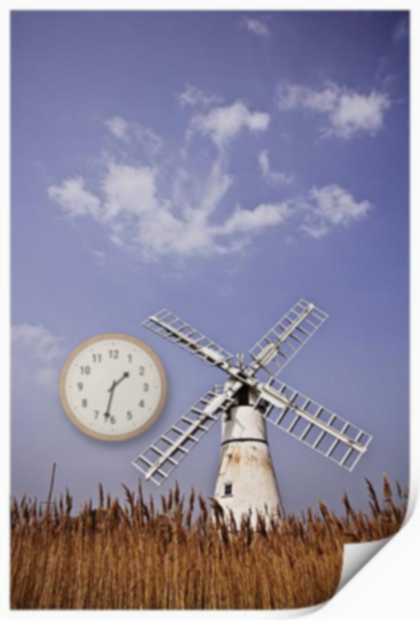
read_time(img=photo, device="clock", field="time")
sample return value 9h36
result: 1h32
